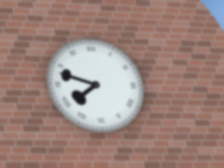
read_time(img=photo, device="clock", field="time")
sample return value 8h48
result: 7h48
